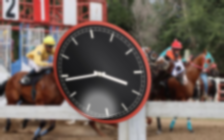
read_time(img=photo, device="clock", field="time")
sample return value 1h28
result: 3h44
